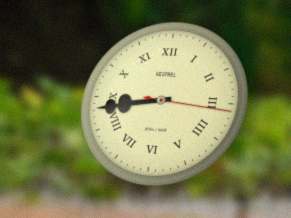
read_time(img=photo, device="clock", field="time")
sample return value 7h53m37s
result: 8h43m16s
